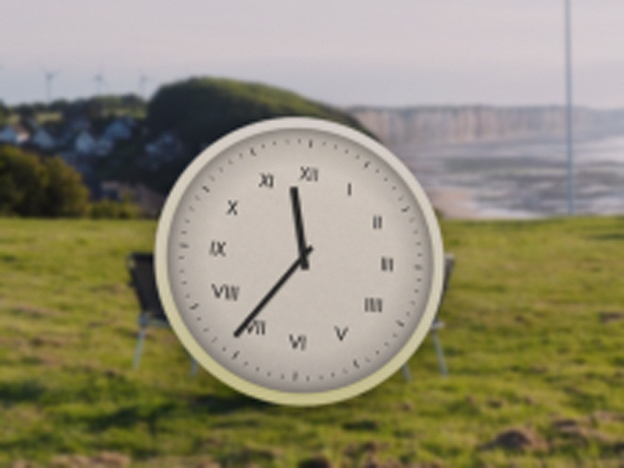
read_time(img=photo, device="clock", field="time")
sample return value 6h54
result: 11h36
